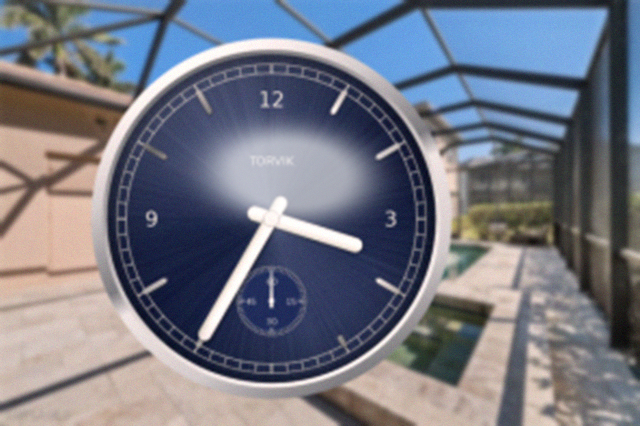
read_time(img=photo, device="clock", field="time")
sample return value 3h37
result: 3h35
